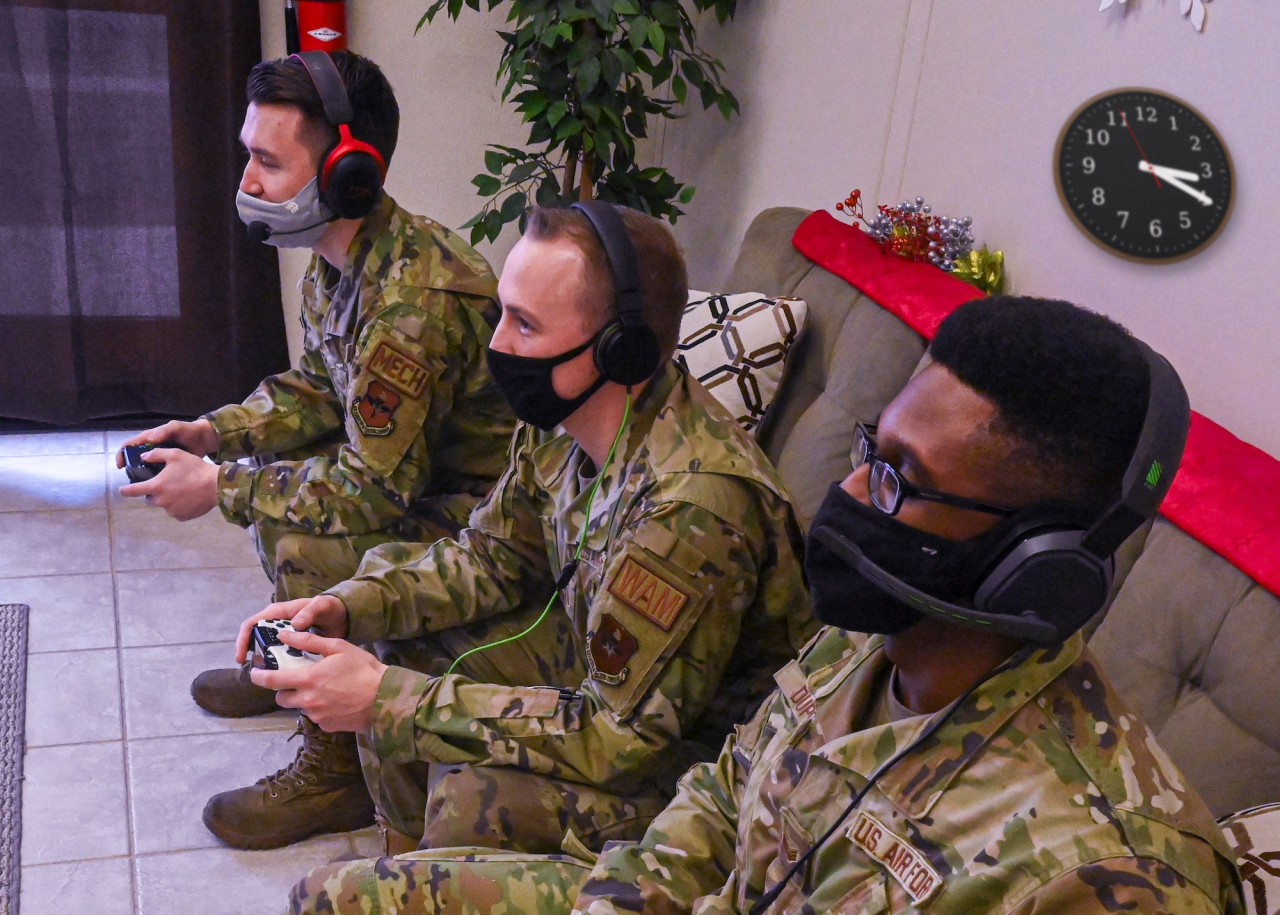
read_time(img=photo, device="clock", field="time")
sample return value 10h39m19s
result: 3h19m56s
